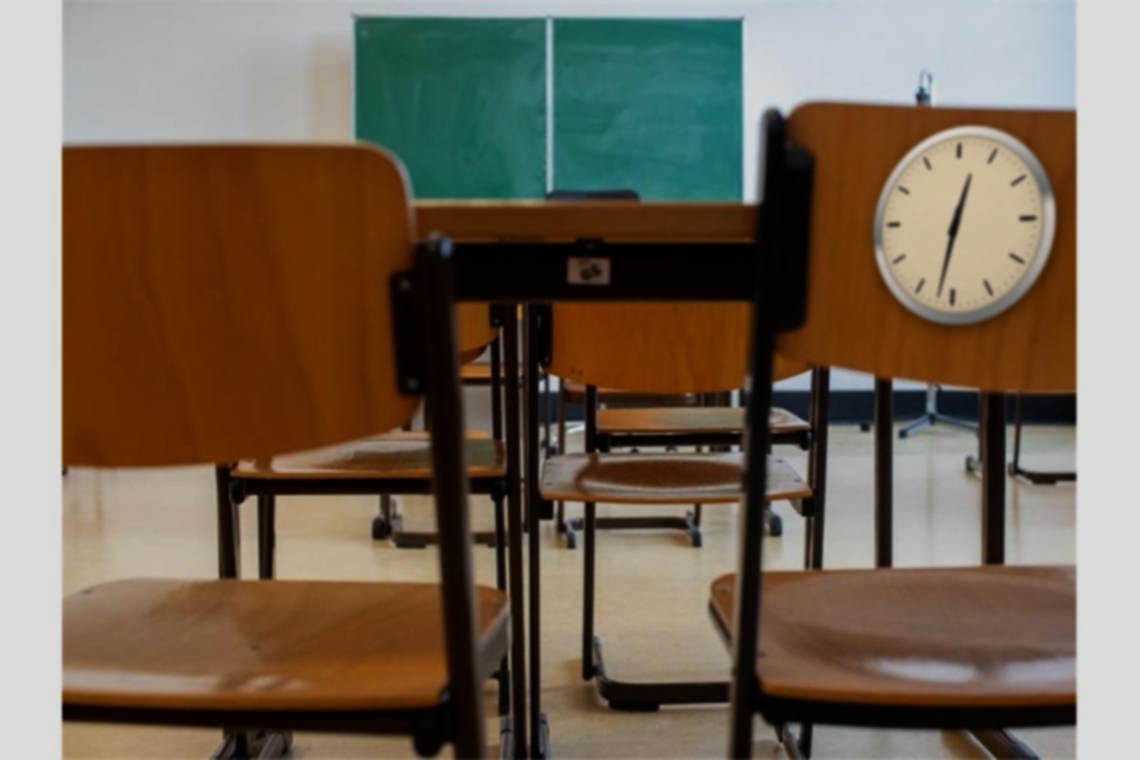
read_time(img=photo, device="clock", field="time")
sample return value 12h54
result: 12h32
